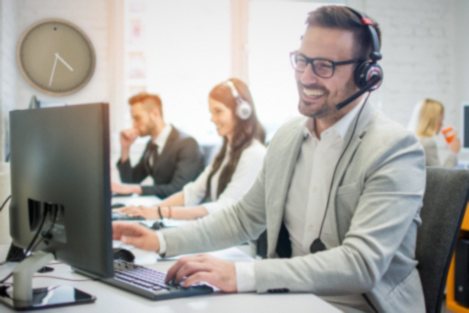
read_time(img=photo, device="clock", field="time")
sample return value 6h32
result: 4h33
